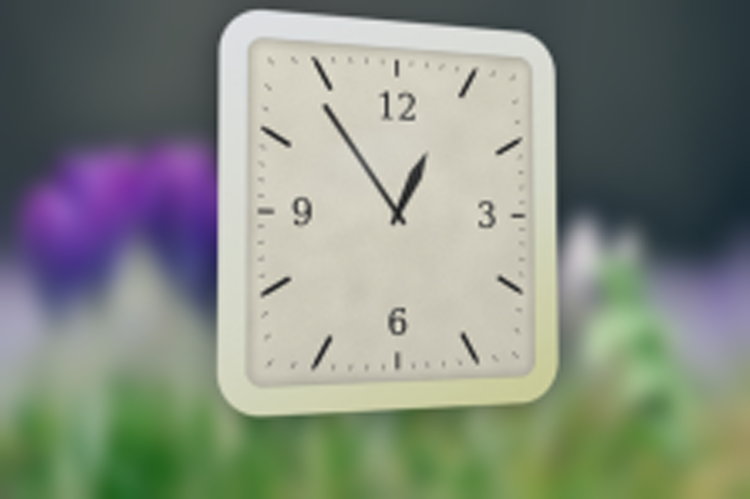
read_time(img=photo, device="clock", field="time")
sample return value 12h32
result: 12h54
